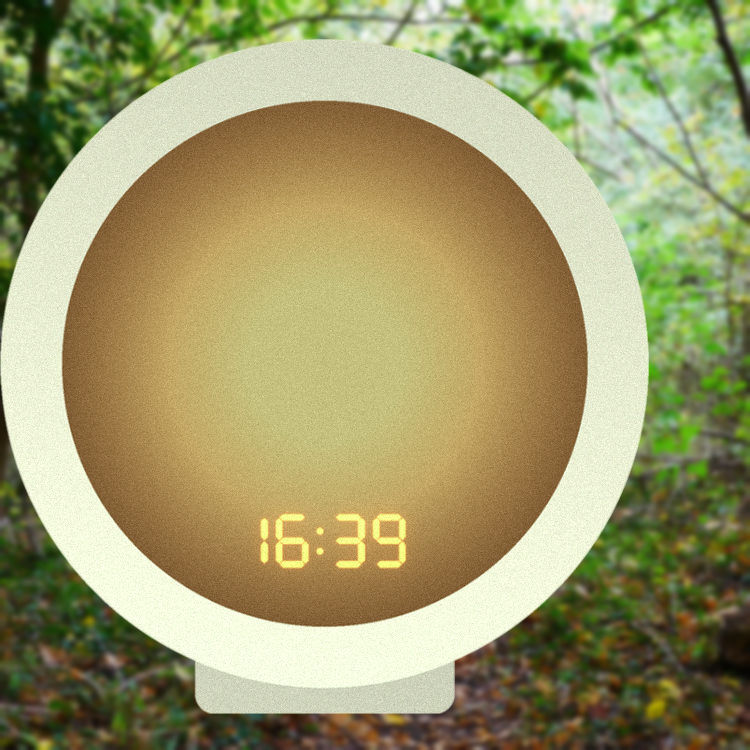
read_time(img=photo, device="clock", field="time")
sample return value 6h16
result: 16h39
